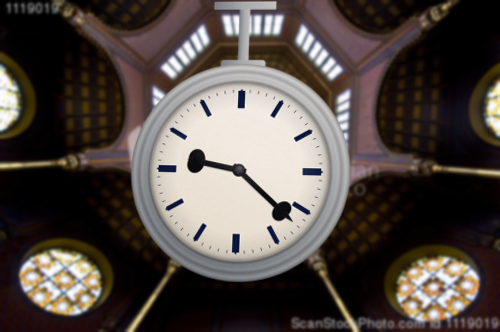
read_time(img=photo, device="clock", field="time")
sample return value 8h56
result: 9h22
